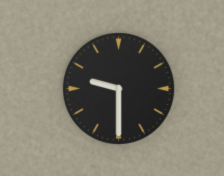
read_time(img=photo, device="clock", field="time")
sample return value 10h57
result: 9h30
